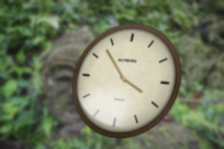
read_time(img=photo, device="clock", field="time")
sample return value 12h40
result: 3h53
